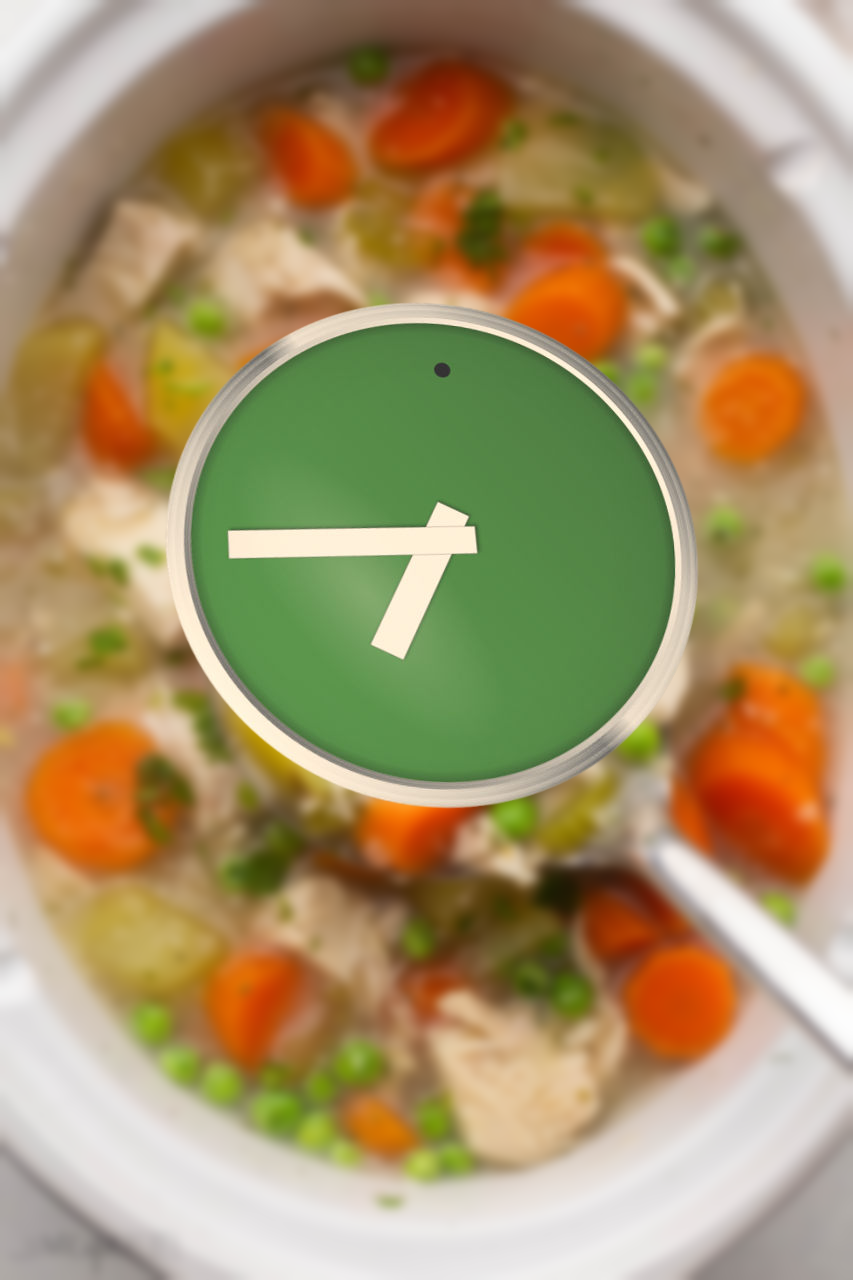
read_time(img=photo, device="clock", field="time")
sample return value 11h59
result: 6h44
